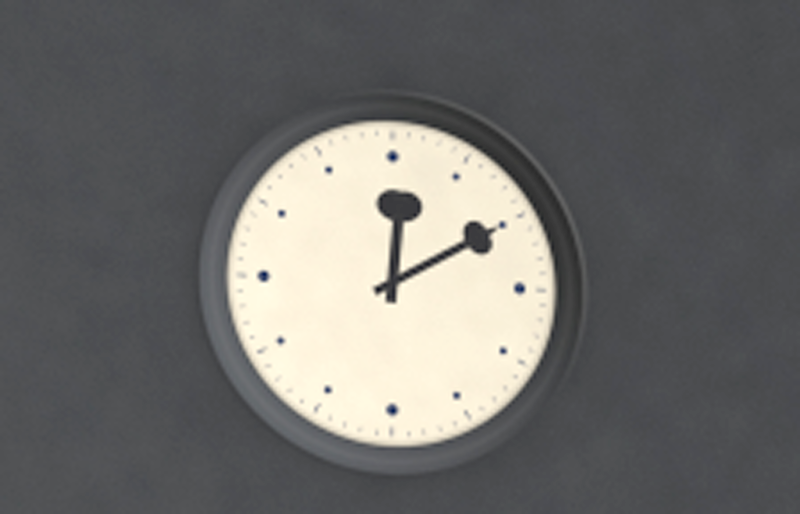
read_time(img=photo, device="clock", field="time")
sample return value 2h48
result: 12h10
